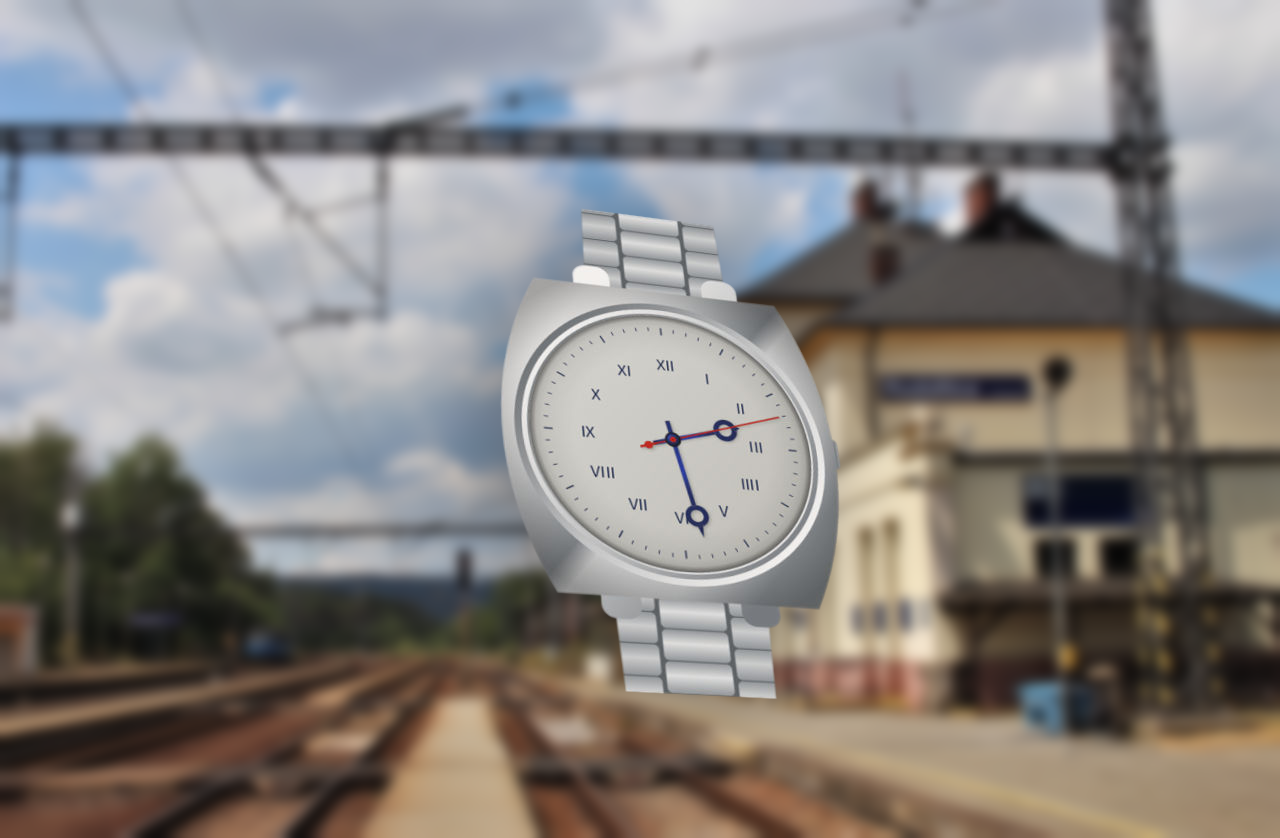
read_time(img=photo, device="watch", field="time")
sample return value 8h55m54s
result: 2h28m12s
